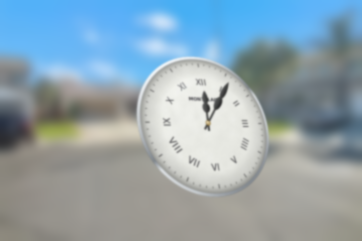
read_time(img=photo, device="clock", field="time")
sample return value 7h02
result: 12h06
